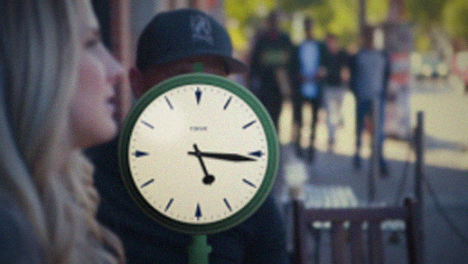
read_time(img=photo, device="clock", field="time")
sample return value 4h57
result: 5h16
